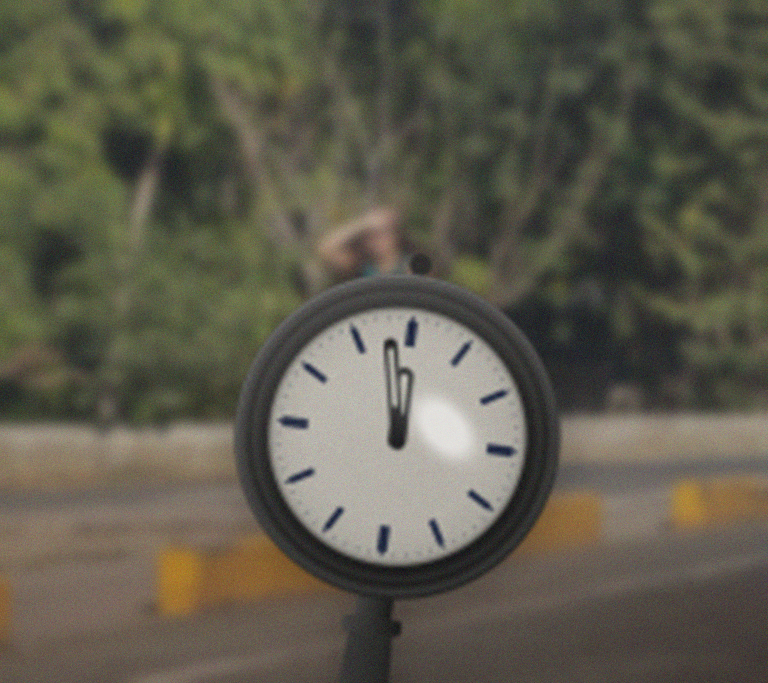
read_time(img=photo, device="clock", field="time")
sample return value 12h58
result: 11h58
